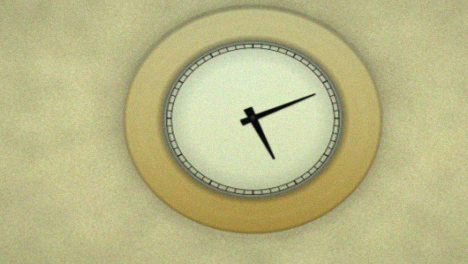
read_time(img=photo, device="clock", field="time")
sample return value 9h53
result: 5h11
